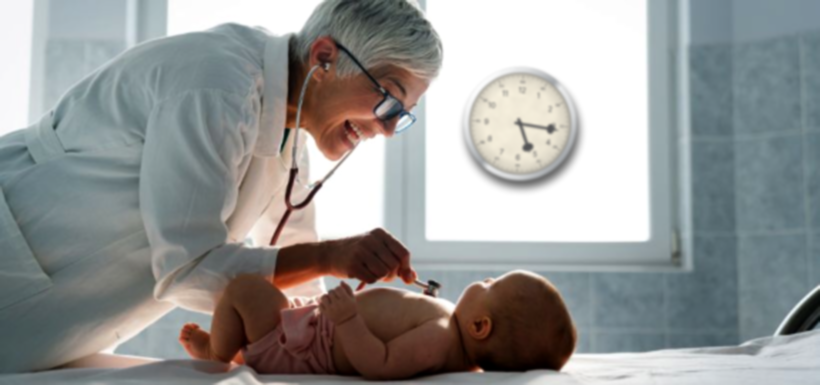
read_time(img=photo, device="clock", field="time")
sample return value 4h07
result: 5h16
